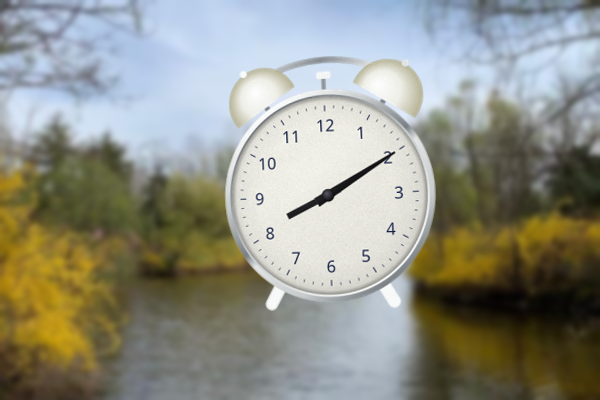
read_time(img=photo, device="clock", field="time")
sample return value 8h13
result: 8h10
